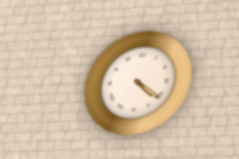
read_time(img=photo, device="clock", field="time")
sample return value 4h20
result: 4h21
